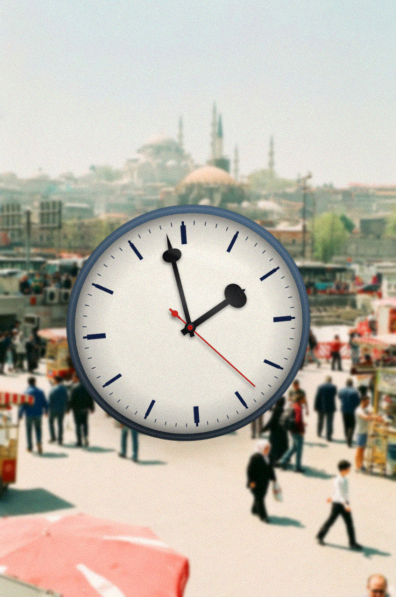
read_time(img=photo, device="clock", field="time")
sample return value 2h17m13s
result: 1h58m23s
